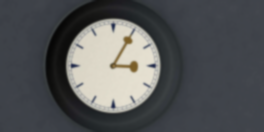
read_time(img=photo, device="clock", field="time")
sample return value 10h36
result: 3h05
